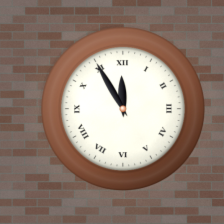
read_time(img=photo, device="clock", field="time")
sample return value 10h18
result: 11h55
